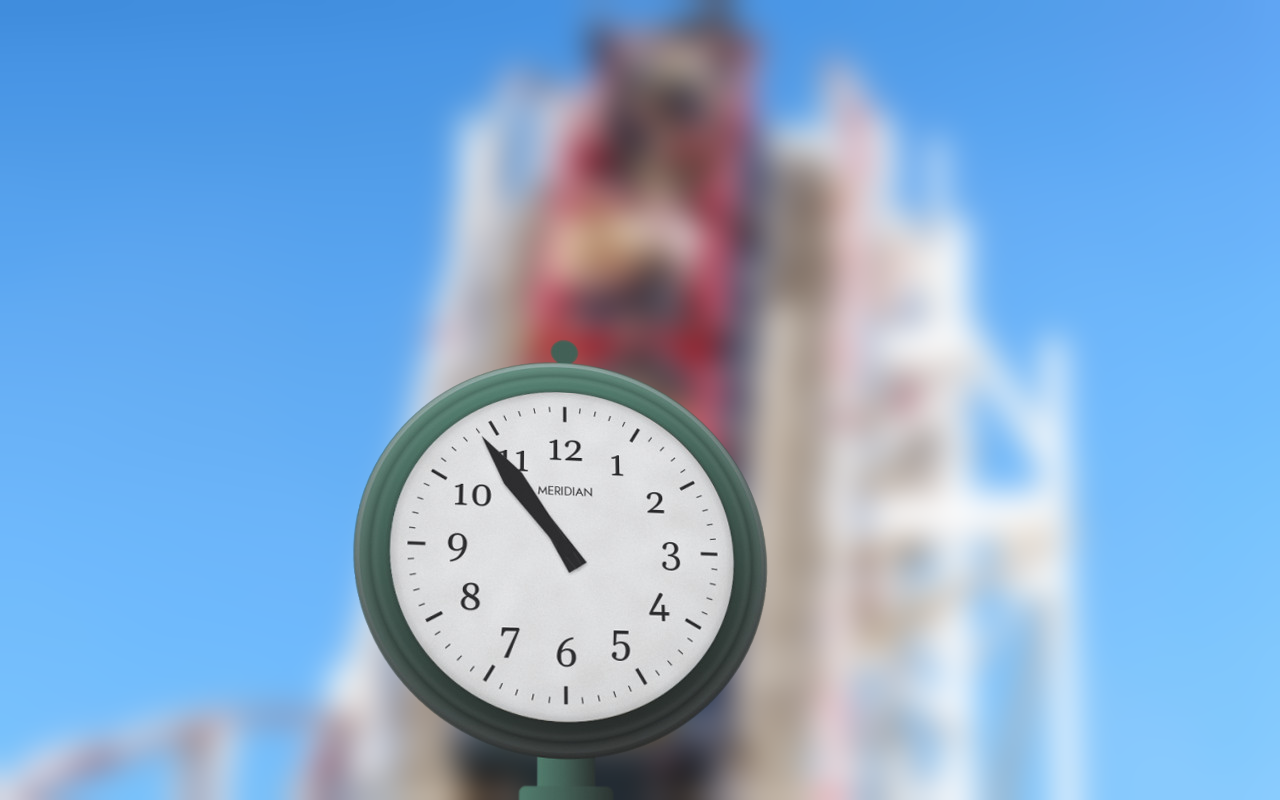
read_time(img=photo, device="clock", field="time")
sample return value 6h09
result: 10h54
